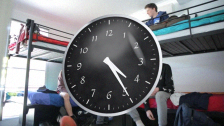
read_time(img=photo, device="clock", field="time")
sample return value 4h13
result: 4h25
